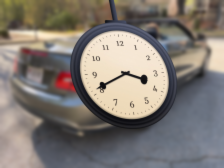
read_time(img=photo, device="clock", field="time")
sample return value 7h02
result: 3h41
